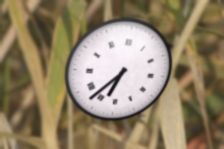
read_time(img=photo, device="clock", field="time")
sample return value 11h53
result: 6h37
